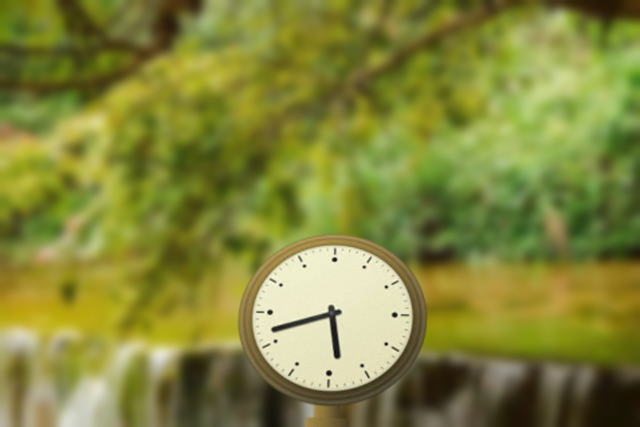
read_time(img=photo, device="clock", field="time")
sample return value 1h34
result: 5h42
